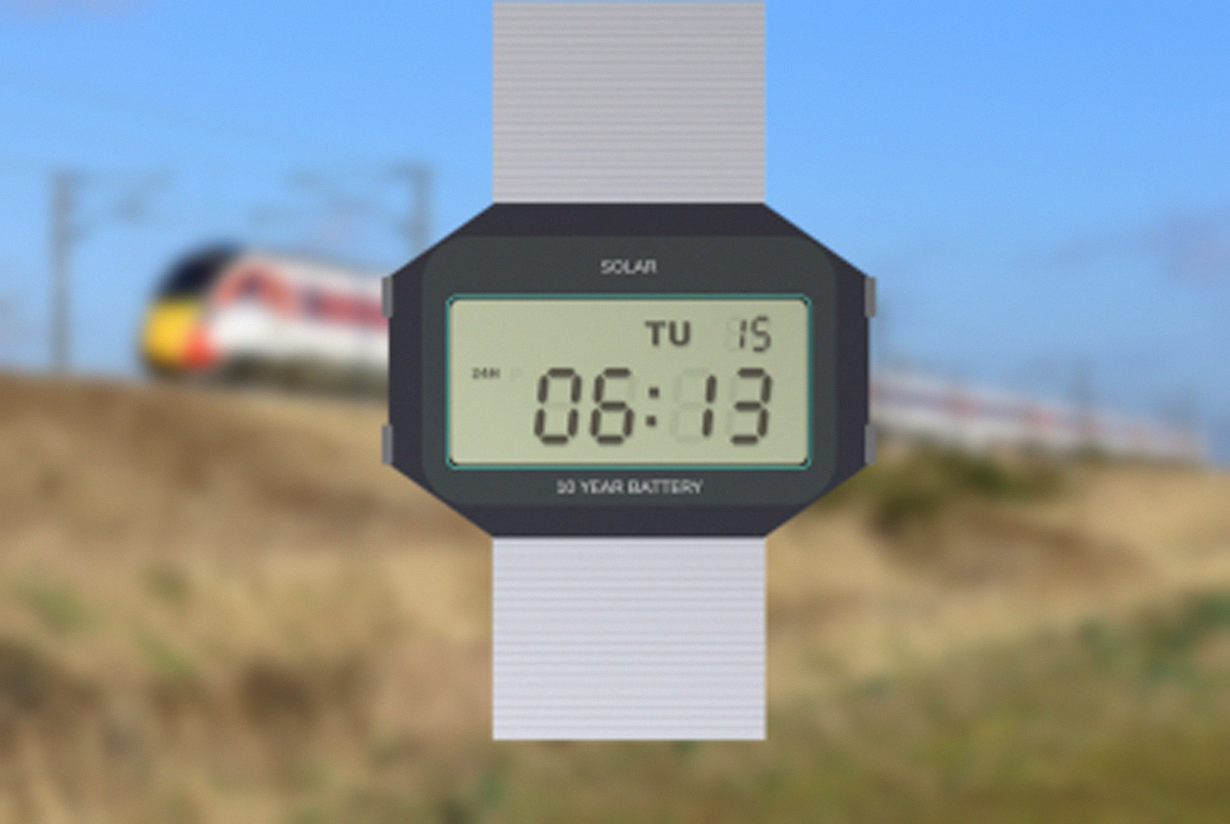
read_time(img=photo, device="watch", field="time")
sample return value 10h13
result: 6h13
